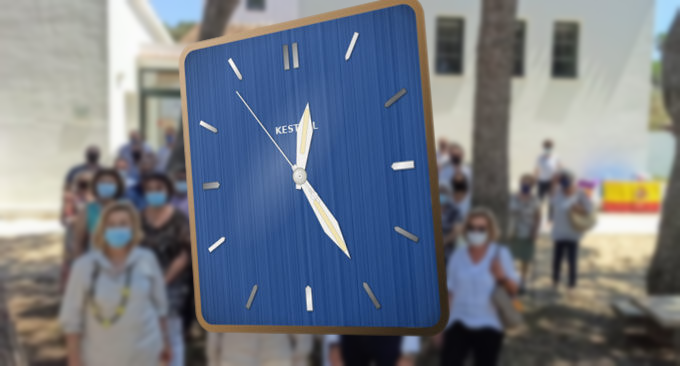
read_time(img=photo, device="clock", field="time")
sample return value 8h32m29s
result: 12h24m54s
